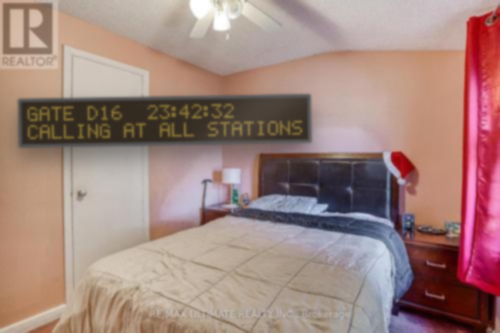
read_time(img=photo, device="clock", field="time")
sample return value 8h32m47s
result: 23h42m32s
